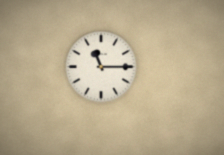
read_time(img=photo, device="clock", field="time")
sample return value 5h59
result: 11h15
